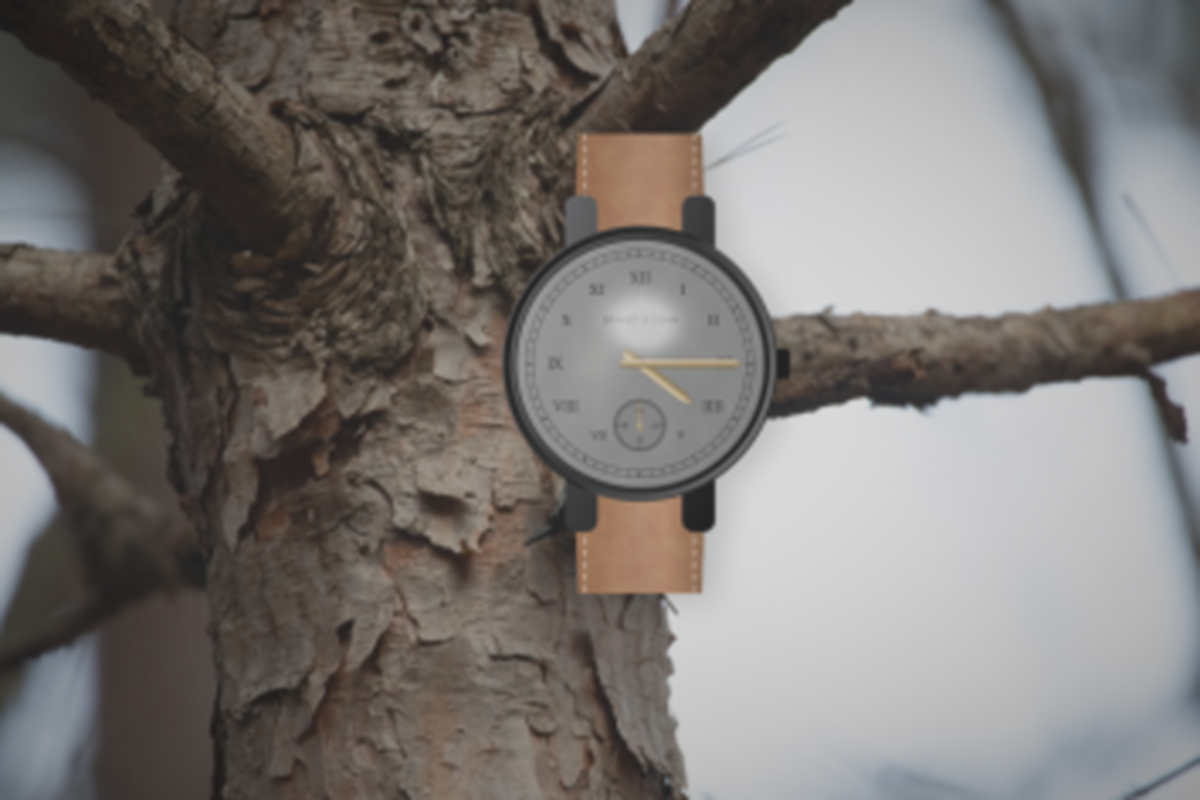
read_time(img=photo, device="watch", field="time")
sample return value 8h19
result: 4h15
